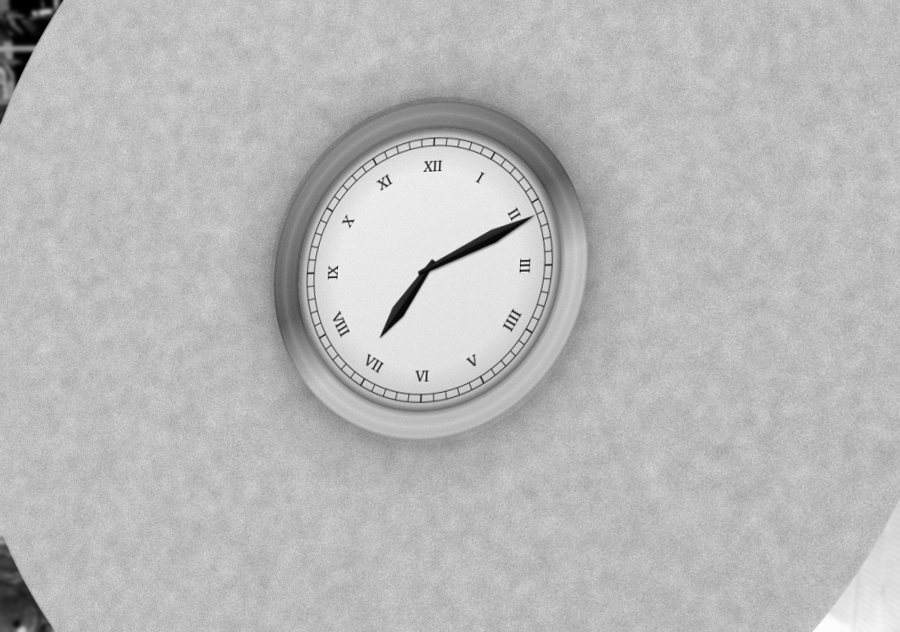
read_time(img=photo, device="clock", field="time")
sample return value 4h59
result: 7h11
